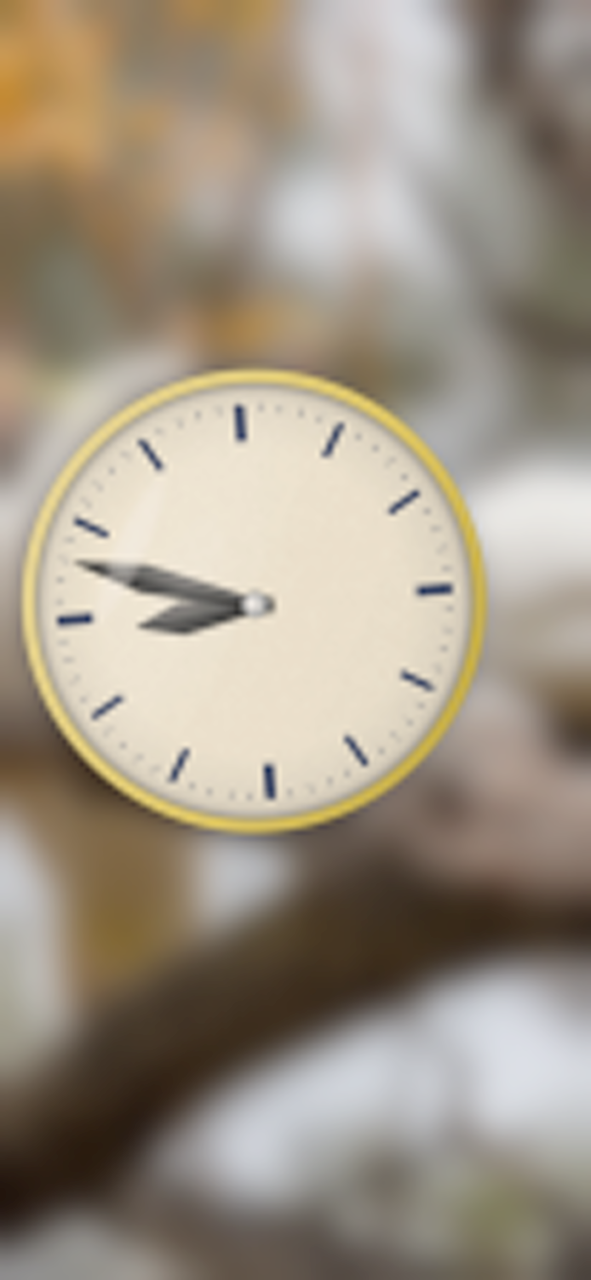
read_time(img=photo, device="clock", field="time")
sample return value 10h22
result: 8h48
